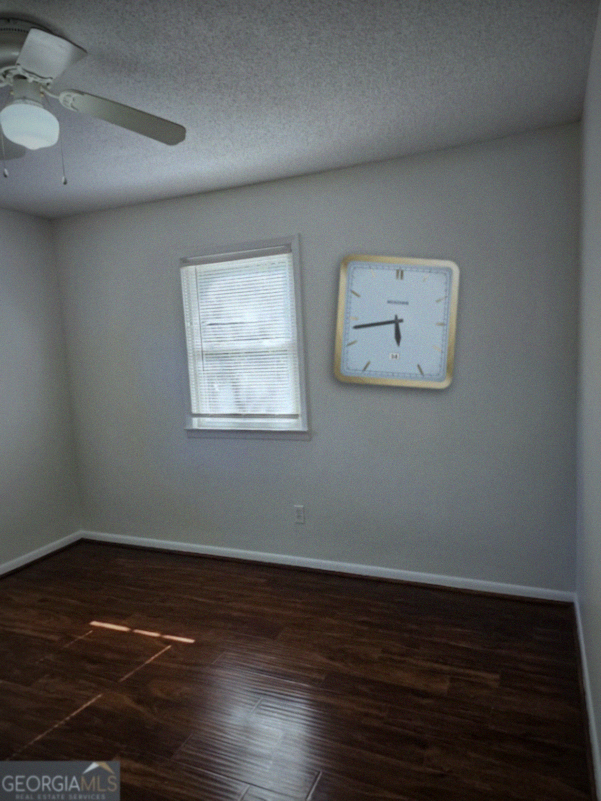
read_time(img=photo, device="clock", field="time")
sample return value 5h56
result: 5h43
